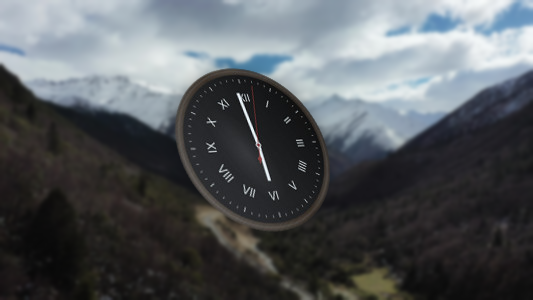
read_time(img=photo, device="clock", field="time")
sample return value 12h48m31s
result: 5h59m02s
